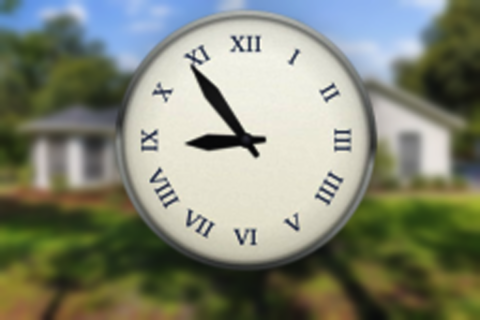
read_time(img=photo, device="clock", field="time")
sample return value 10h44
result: 8h54
